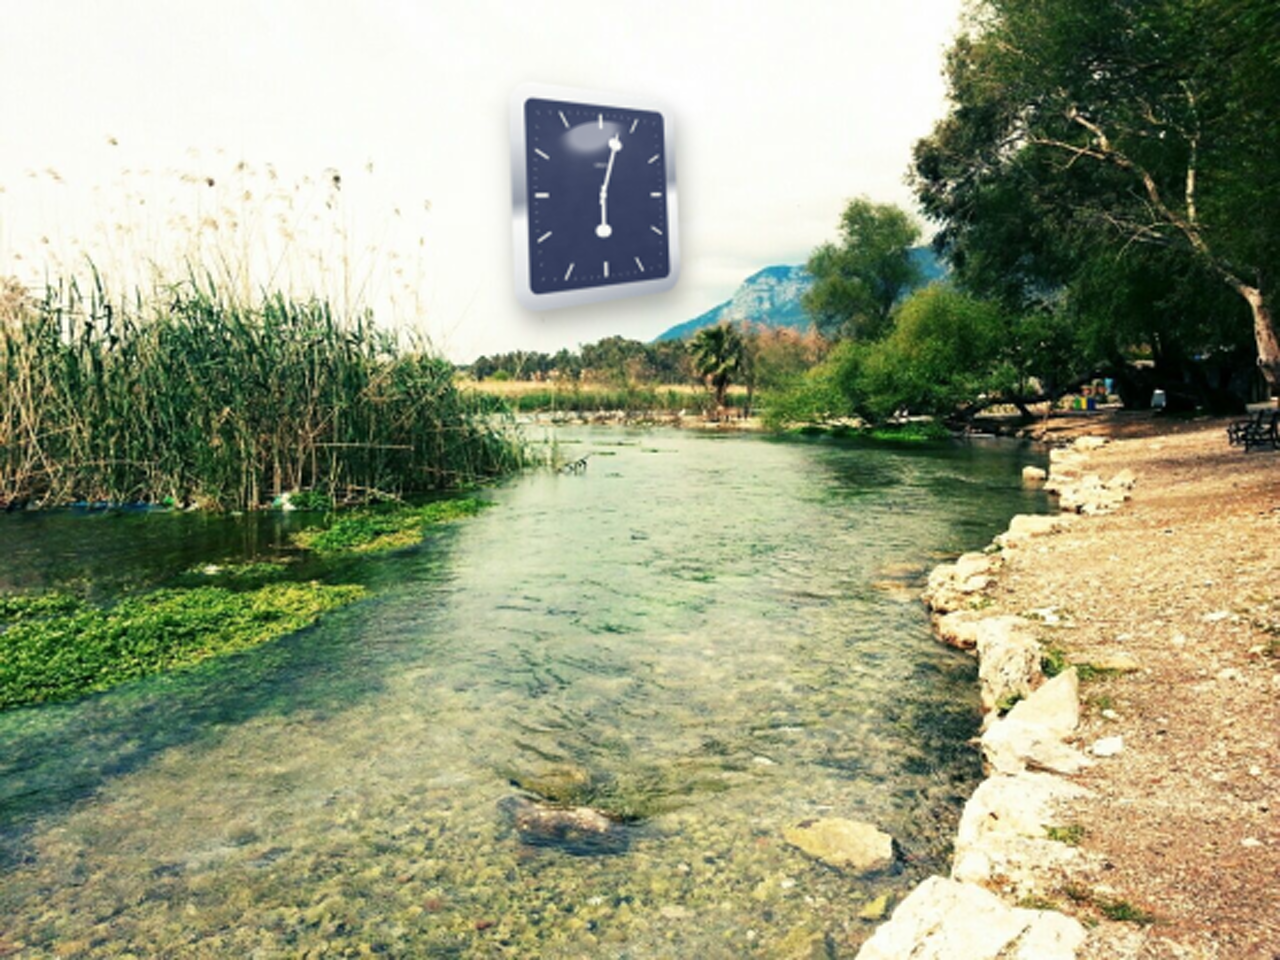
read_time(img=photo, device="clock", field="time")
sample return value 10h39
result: 6h03
